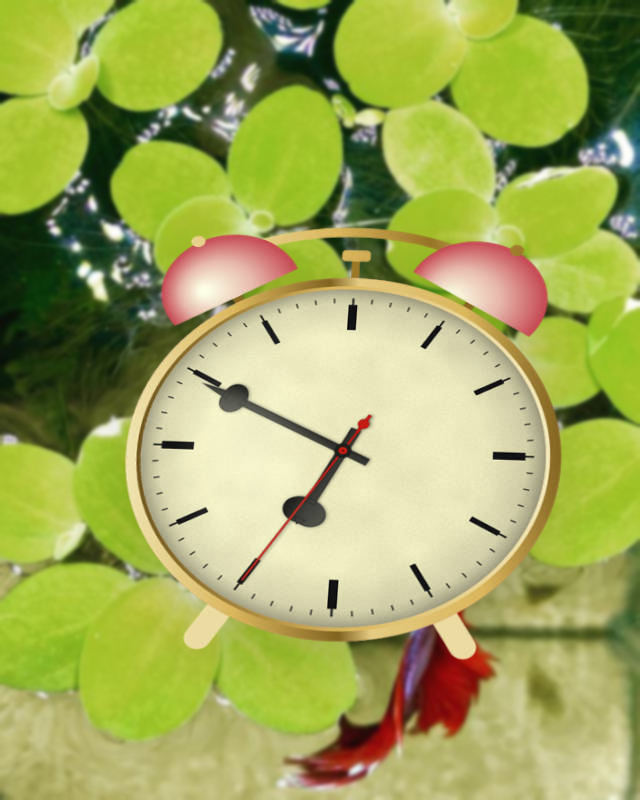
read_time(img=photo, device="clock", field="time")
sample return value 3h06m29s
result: 6h49m35s
